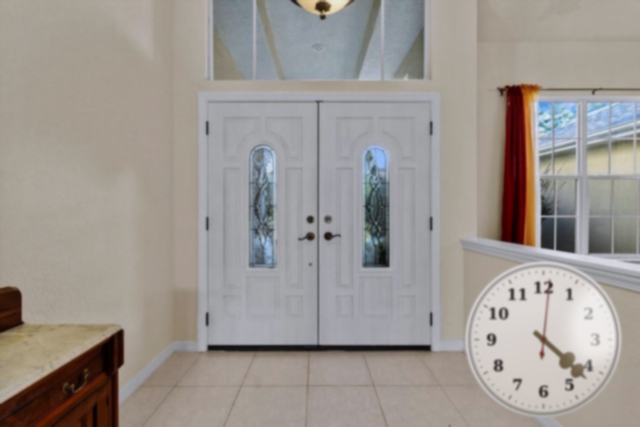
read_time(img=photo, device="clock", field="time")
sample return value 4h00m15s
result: 4h22m01s
